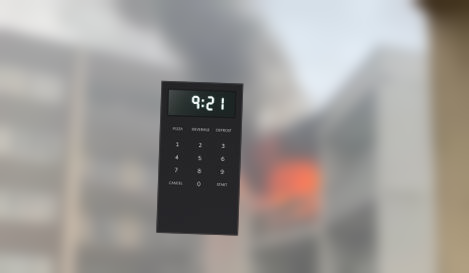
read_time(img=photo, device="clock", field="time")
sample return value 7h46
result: 9h21
